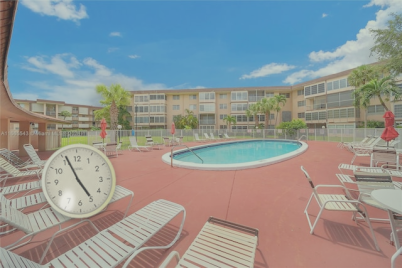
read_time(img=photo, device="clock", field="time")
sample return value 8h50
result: 4h56
